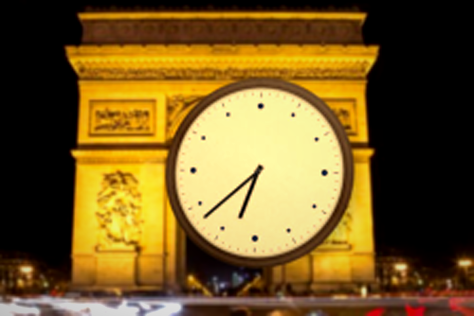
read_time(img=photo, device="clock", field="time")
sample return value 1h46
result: 6h38
